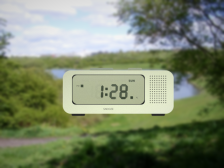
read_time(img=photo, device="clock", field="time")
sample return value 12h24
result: 1h28
